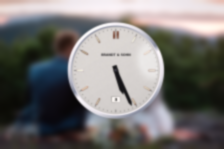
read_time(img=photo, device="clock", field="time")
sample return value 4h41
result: 5h26
